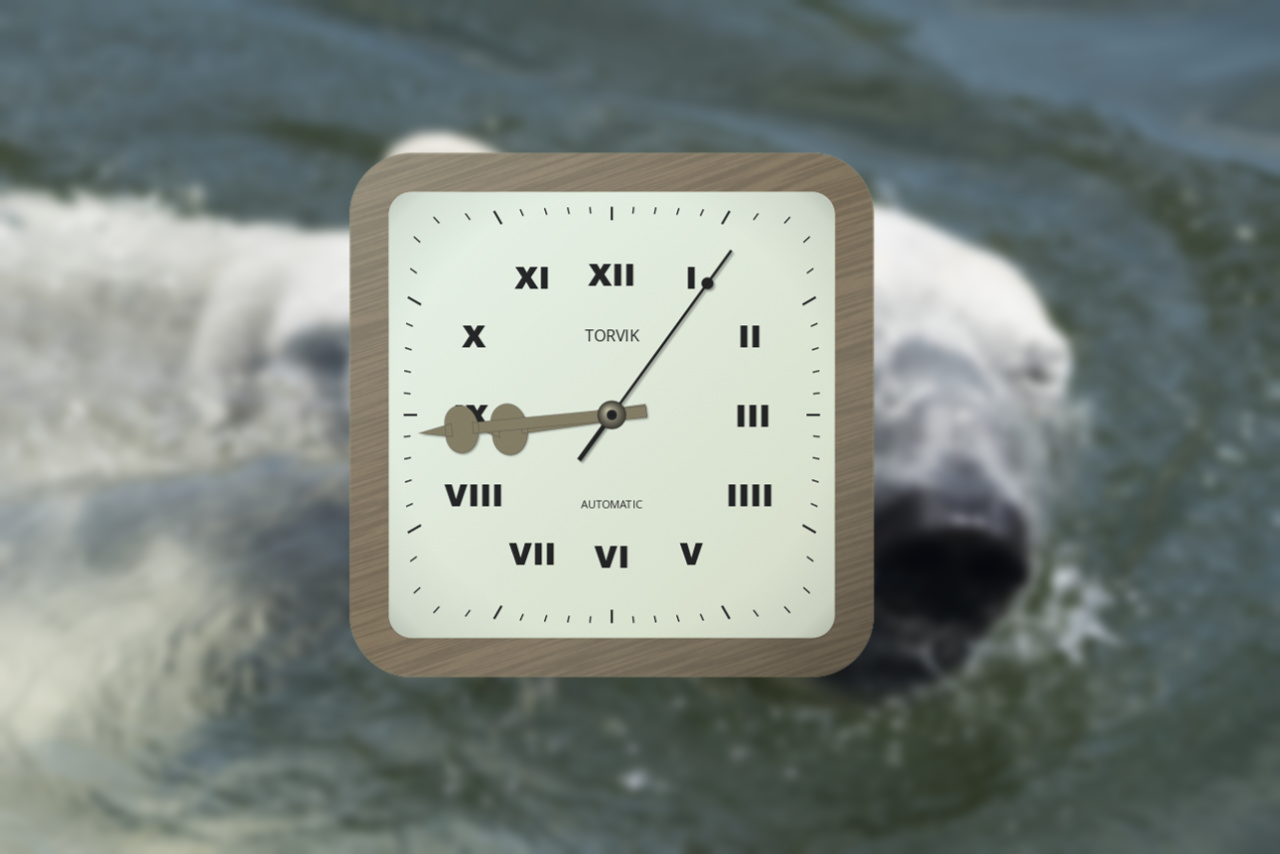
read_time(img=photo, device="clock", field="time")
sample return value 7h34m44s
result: 8h44m06s
